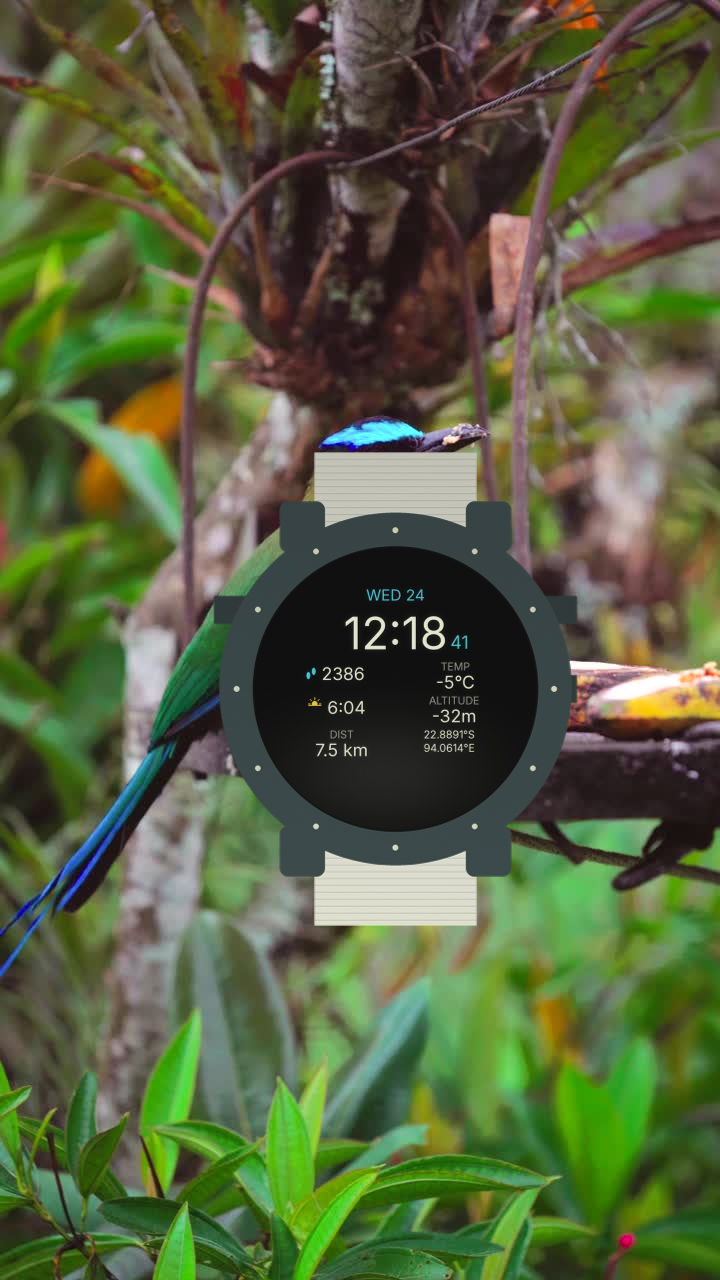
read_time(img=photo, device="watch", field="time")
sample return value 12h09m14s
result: 12h18m41s
